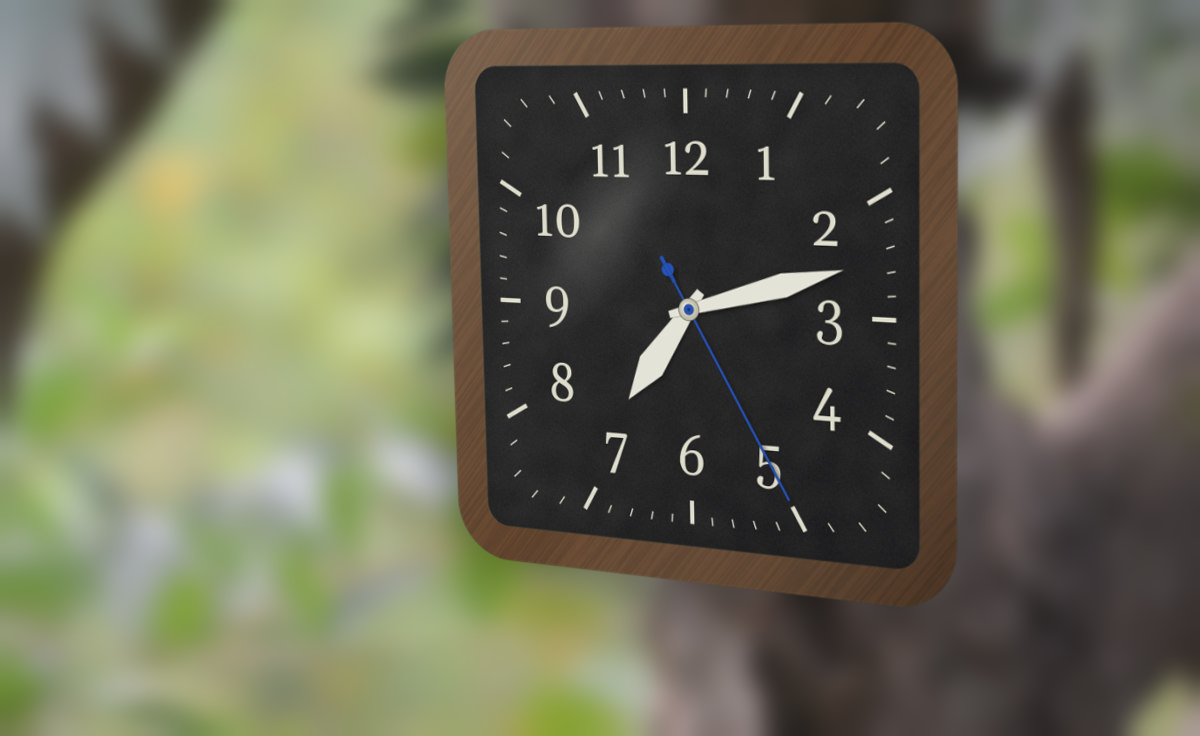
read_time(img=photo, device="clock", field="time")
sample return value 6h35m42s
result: 7h12m25s
